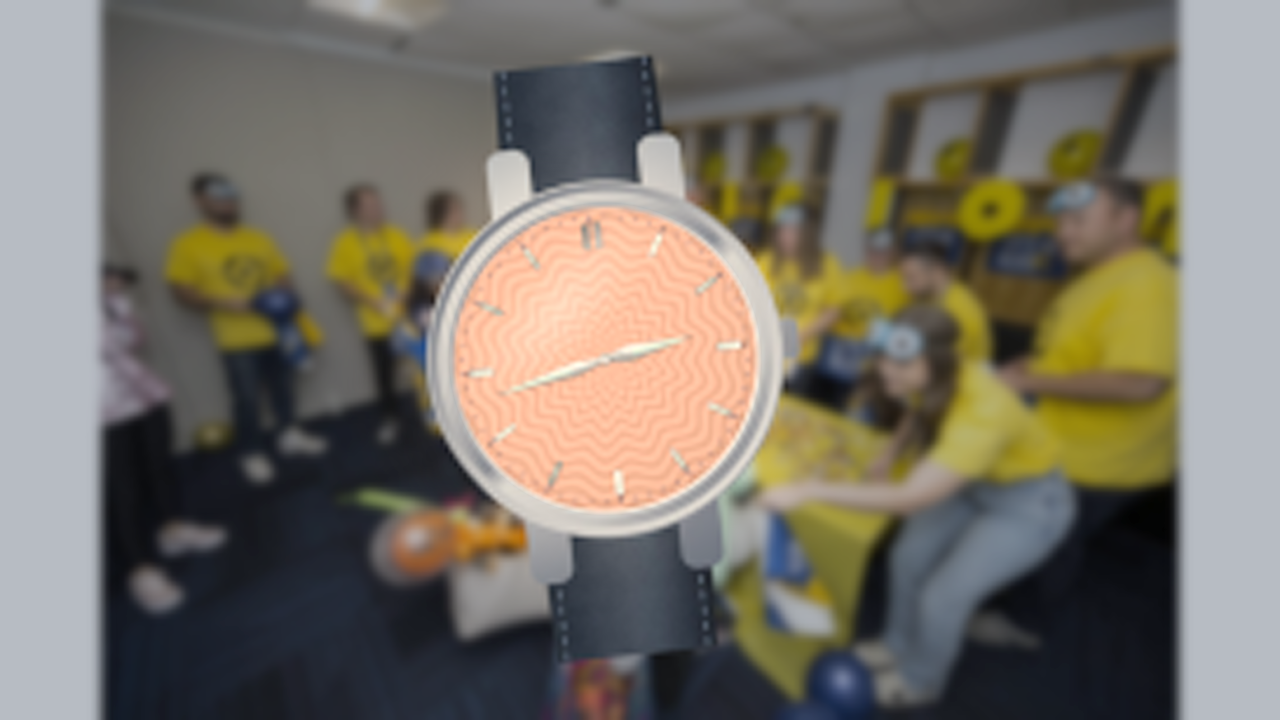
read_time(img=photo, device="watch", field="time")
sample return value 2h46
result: 2h43
